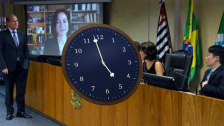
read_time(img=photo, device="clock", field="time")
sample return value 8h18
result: 4h58
